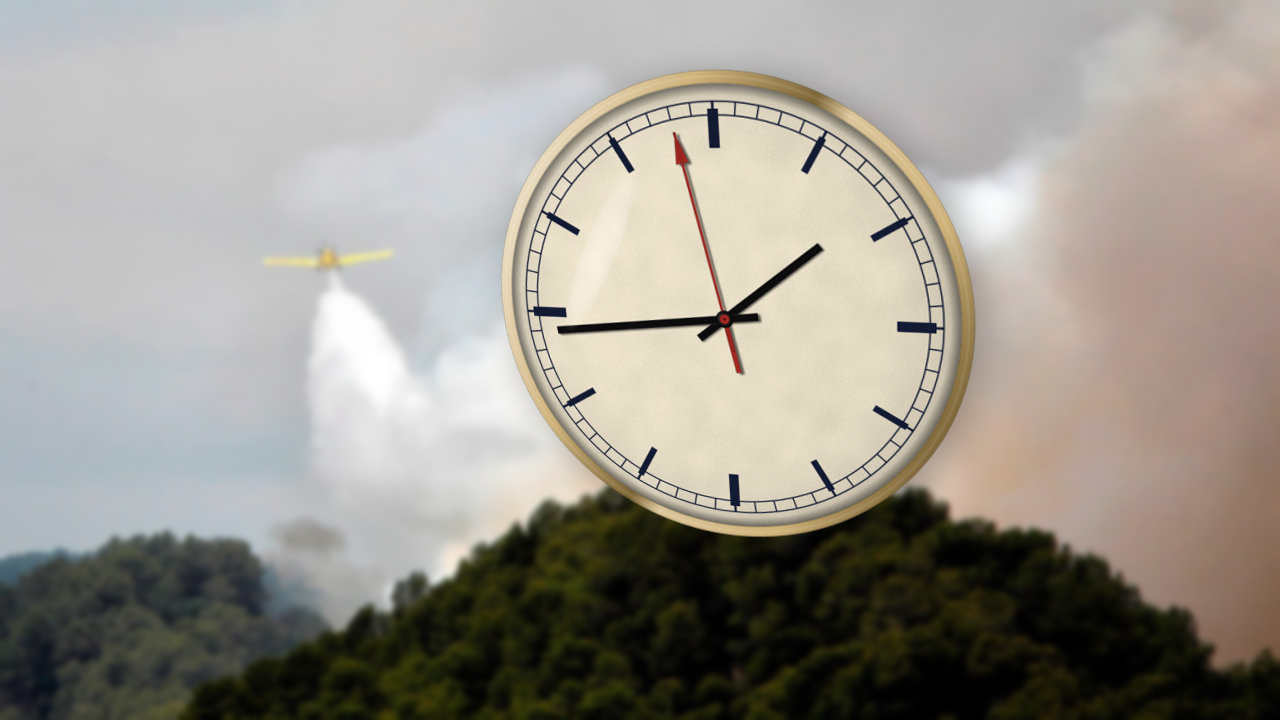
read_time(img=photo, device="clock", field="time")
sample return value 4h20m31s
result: 1h43m58s
